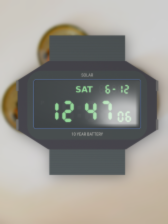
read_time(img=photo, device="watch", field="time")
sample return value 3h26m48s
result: 12h47m06s
